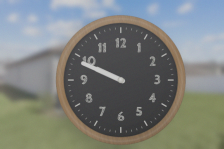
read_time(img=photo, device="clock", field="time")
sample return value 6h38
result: 9h49
